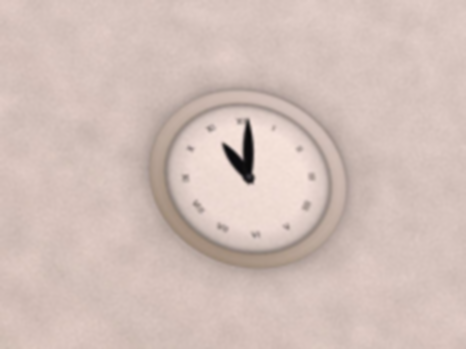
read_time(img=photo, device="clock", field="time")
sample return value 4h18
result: 11h01
